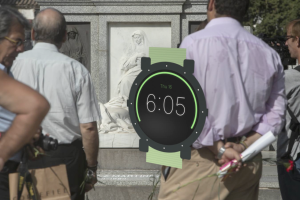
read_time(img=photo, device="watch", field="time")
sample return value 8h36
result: 6h05
